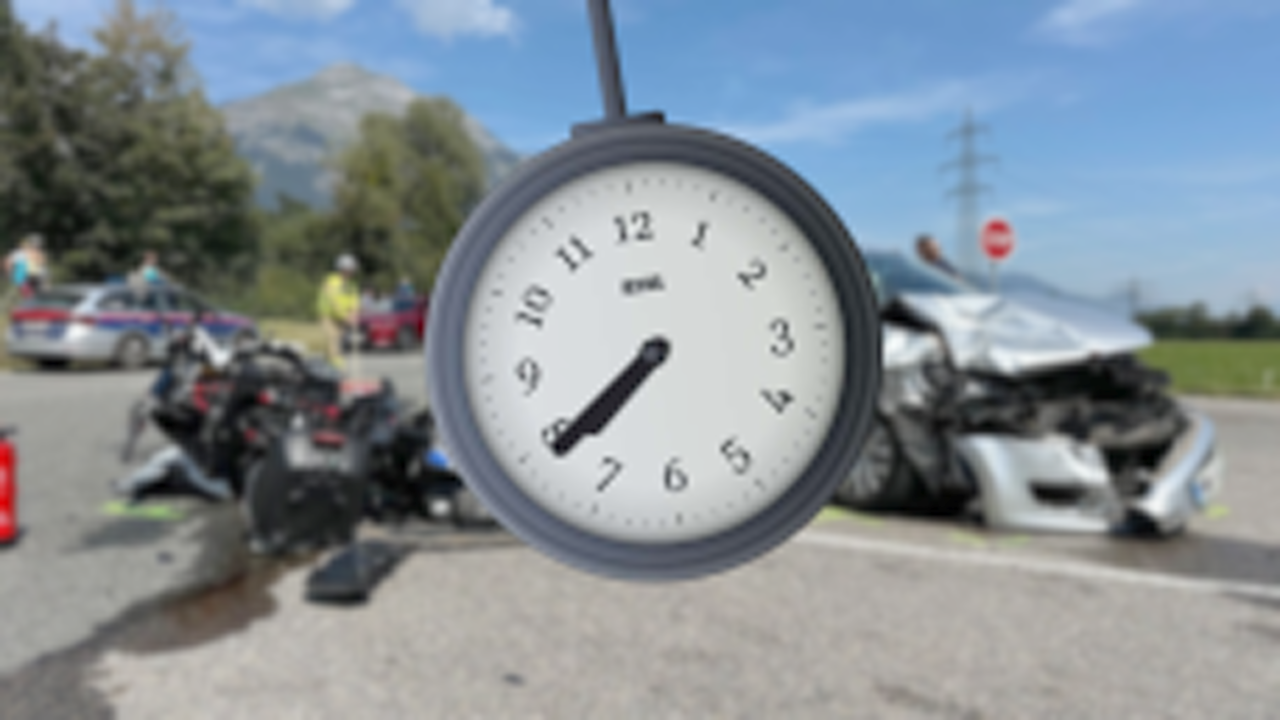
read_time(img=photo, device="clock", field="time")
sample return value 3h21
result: 7h39
